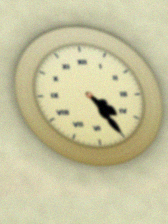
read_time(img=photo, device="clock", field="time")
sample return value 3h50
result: 4h25
